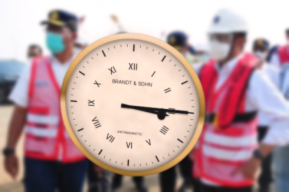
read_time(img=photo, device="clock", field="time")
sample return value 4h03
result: 3h15
